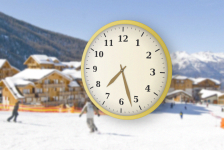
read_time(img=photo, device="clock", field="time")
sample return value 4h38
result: 7h27
